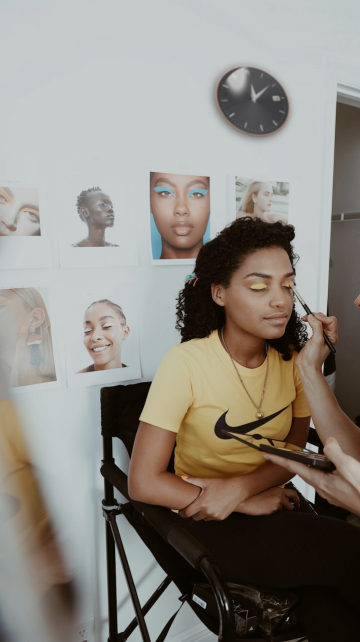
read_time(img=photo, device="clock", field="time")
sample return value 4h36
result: 12h09
